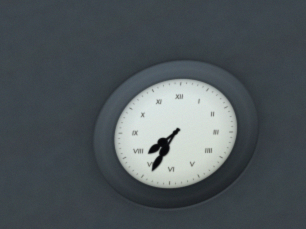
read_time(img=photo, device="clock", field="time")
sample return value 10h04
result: 7h34
